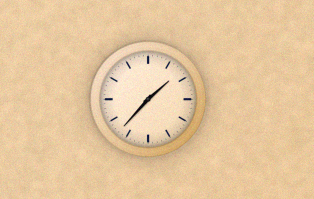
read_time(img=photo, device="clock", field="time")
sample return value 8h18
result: 1h37
